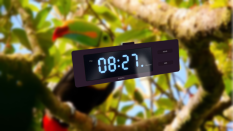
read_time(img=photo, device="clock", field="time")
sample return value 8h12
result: 8h27
